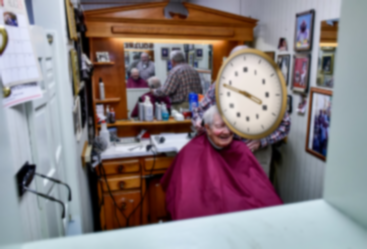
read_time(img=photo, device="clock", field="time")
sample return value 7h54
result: 3h48
